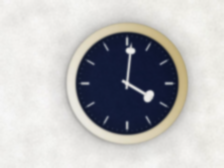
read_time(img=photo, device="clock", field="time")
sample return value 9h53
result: 4h01
